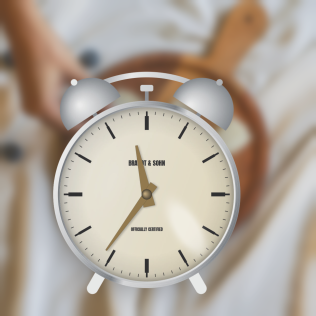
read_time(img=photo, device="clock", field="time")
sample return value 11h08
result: 11h36
